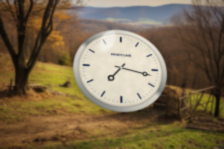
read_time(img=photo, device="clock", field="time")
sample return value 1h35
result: 7h17
